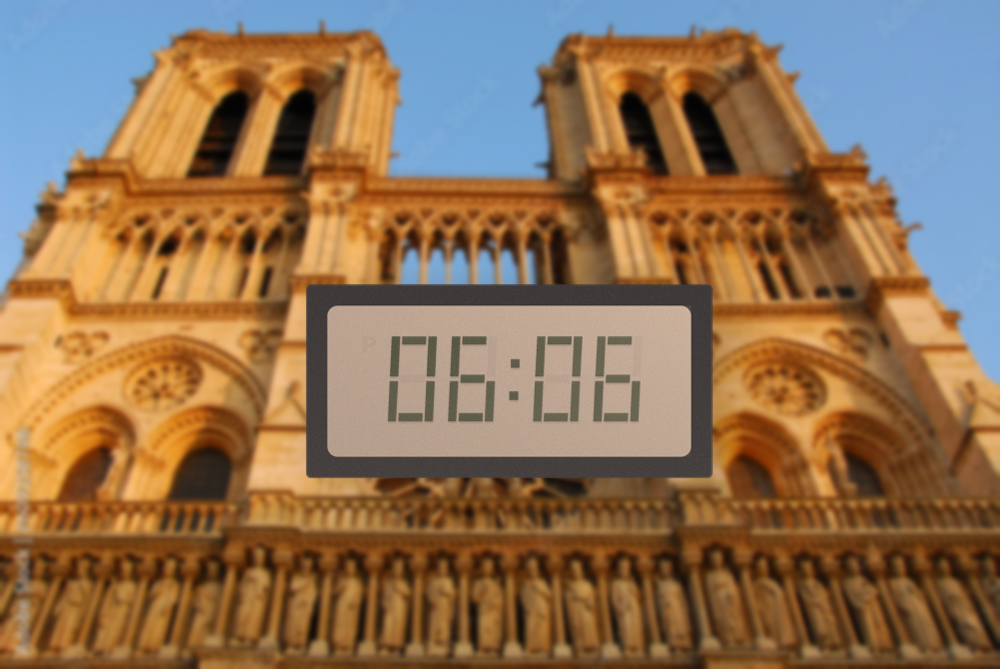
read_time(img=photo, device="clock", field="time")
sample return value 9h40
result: 6h06
